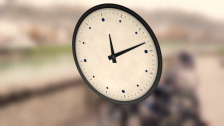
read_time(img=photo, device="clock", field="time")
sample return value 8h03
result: 12h13
